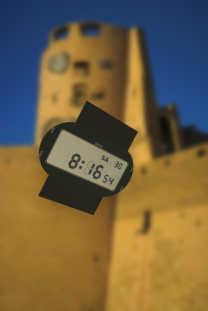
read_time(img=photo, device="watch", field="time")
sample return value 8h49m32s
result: 8h16m54s
